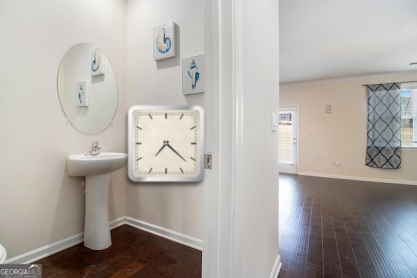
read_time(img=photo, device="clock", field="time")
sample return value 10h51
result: 7h22
